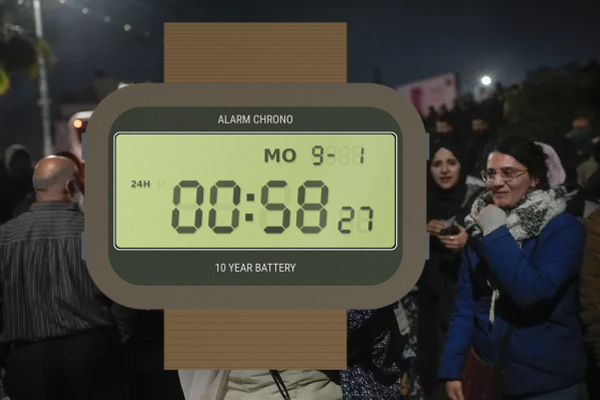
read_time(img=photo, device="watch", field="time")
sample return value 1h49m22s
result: 0h58m27s
